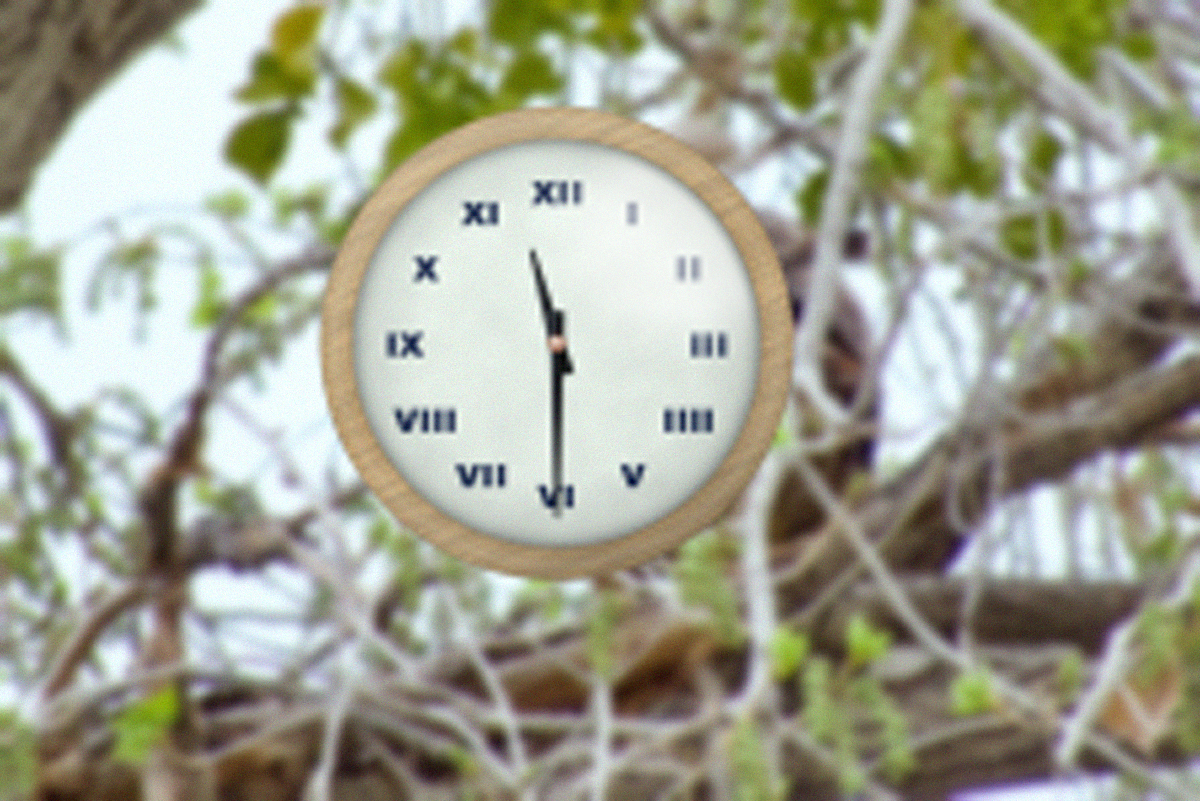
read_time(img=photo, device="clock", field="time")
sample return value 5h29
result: 11h30
